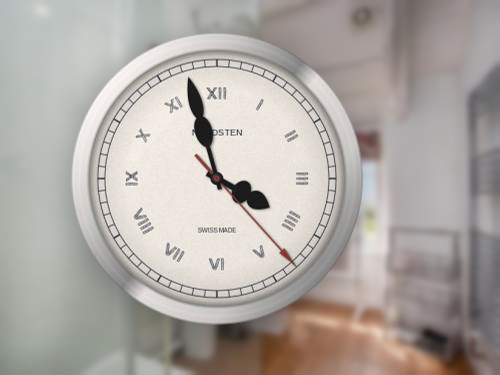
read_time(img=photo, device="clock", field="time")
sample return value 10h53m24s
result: 3h57m23s
